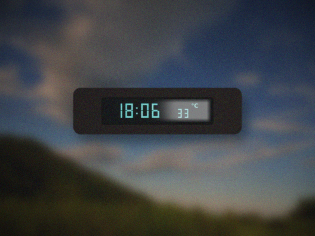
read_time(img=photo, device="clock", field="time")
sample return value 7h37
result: 18h06
